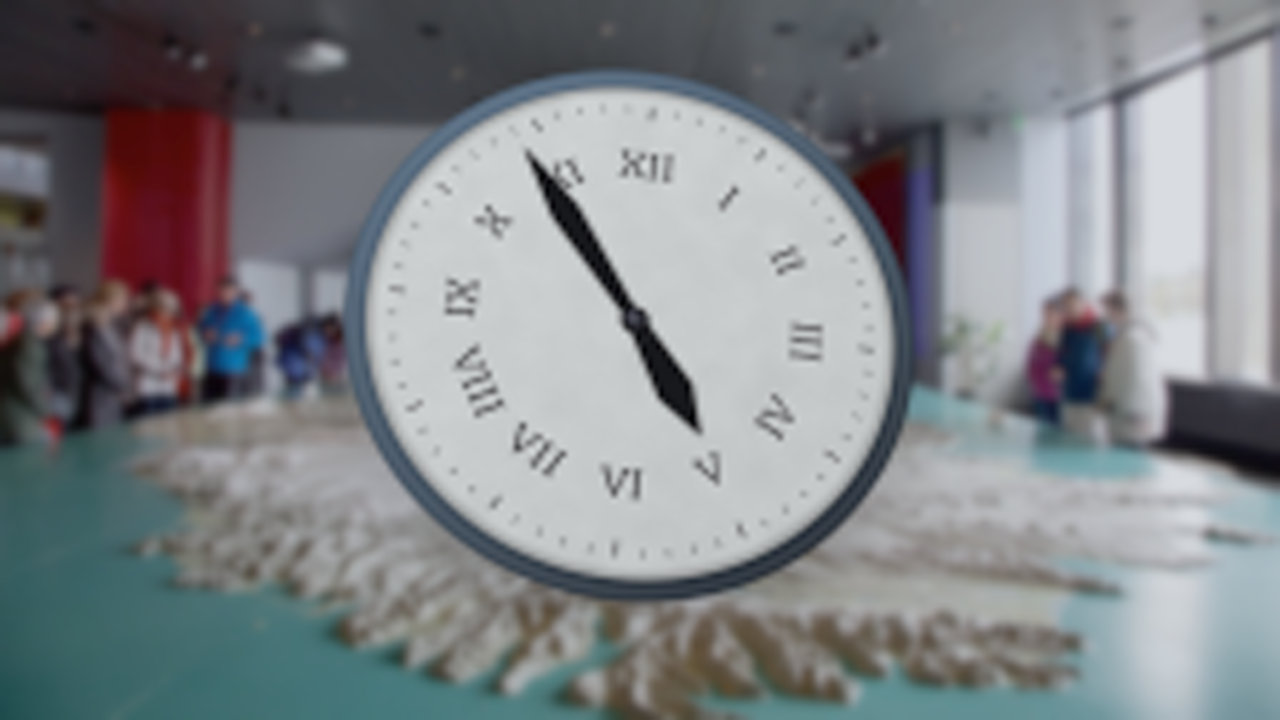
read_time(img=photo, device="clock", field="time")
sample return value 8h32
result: 4h54
